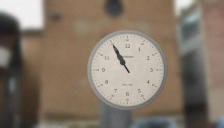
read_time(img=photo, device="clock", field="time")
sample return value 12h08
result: 10h55
